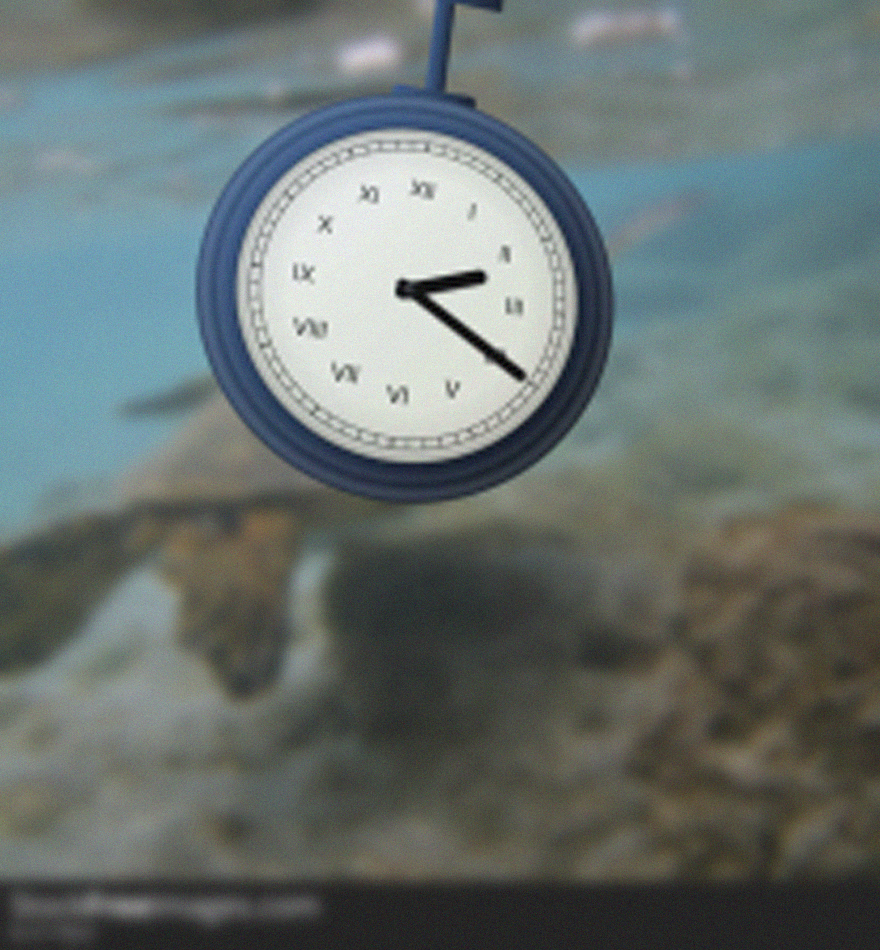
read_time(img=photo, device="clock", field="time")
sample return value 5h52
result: 2h20
